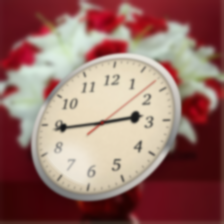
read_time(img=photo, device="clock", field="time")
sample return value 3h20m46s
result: 2h44m08s
